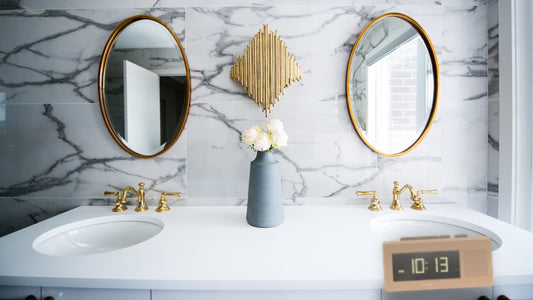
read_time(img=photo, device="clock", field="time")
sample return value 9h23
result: 10h13
